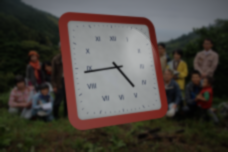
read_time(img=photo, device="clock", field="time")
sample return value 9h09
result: 4h44
